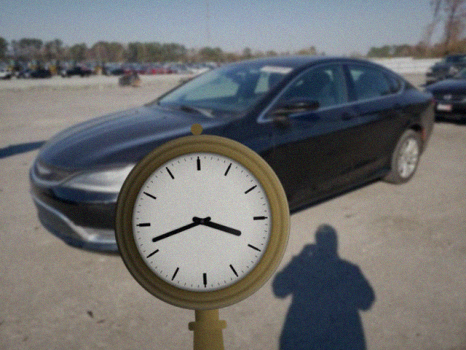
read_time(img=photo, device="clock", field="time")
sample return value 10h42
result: 3h42
